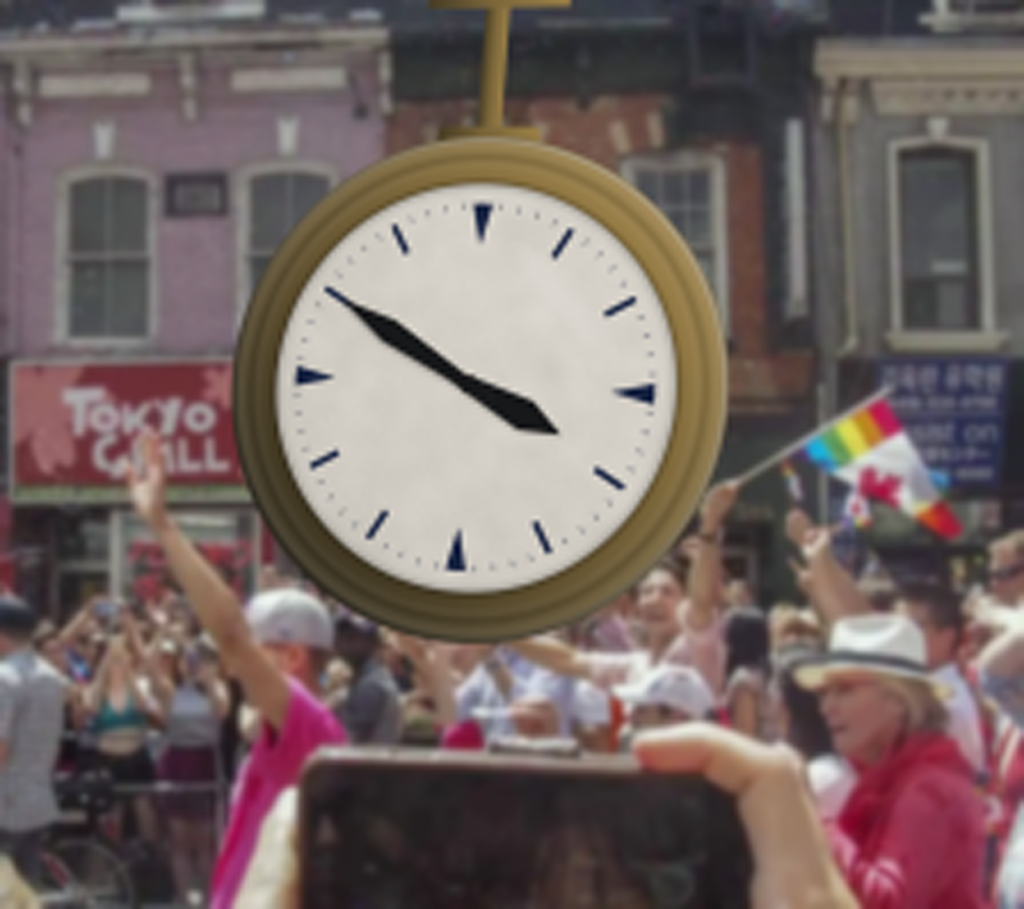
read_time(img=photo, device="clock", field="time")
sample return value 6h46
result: 3h50
